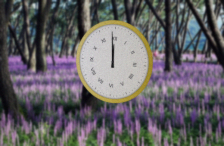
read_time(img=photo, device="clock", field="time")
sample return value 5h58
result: 11h59
